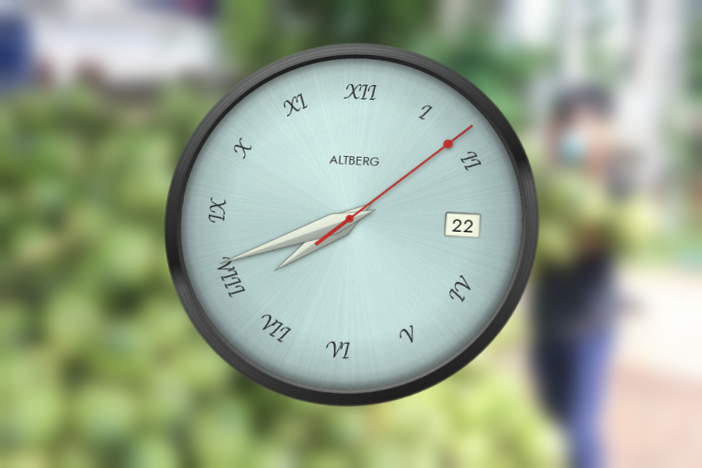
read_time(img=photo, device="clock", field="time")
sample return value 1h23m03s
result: 7h41m08s
